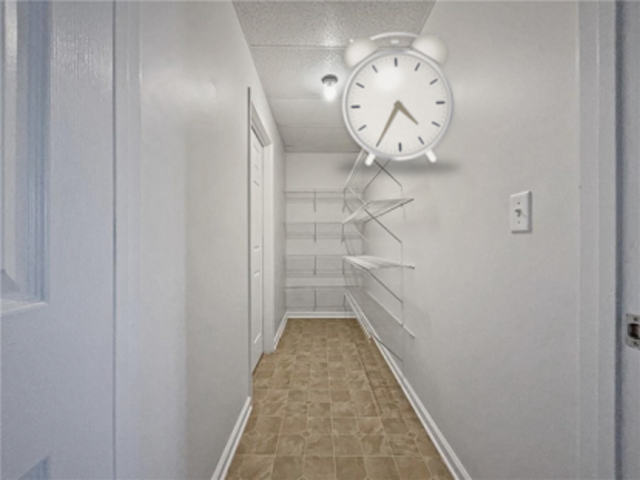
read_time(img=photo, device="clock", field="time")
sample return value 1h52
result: 4h35
